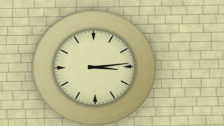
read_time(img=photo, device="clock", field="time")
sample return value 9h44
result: 3h14
